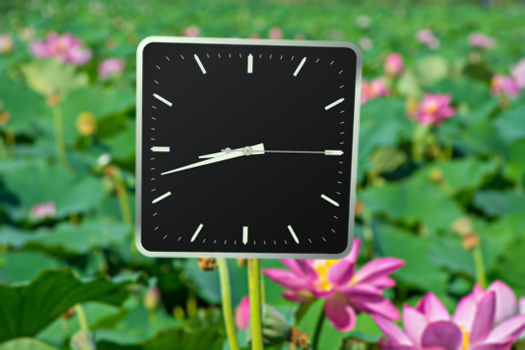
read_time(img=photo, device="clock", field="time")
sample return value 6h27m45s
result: 8h42m15s
